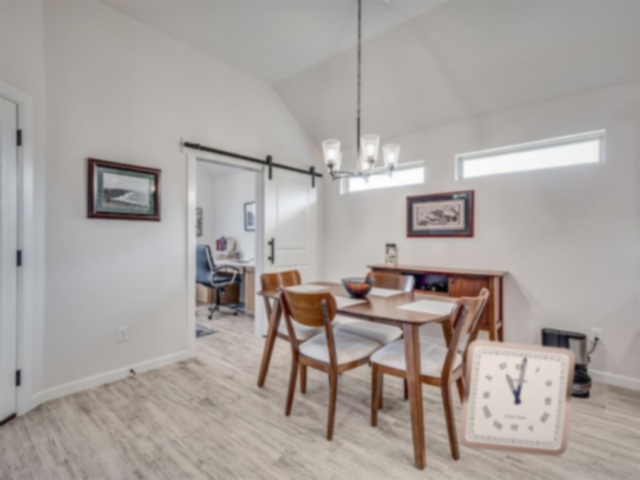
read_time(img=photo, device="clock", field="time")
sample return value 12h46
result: 11h01
